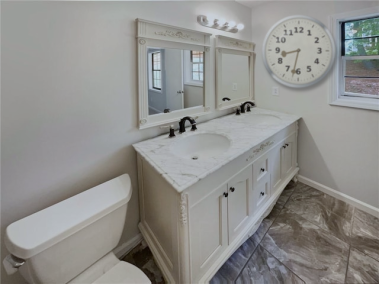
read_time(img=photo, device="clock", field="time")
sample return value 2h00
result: 8h32
